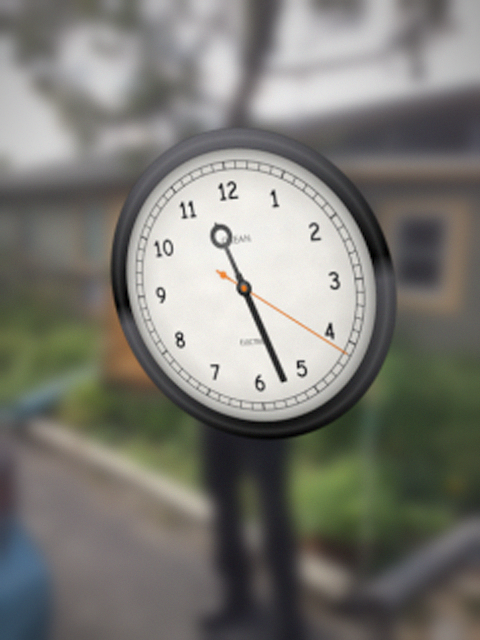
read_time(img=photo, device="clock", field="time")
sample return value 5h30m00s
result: 11h27m21s
